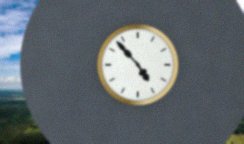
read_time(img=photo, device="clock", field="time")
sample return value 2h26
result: 4h53
